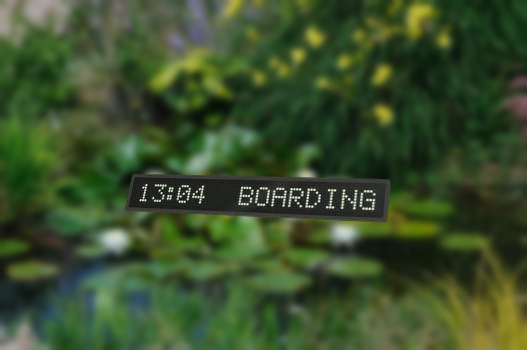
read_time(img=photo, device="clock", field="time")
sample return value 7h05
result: 13h04
